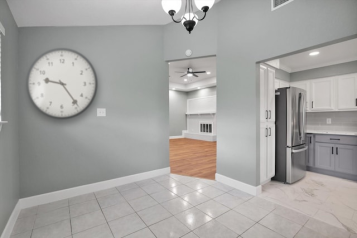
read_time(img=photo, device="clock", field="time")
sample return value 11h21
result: 9h24
